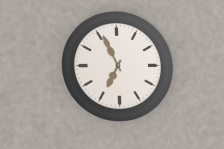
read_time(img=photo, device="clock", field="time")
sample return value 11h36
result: 6h56
